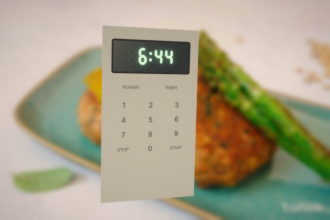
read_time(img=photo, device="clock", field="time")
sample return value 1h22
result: 6h44
